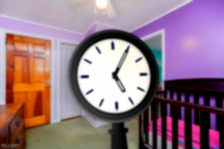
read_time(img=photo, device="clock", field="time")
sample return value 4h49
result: 5h05
